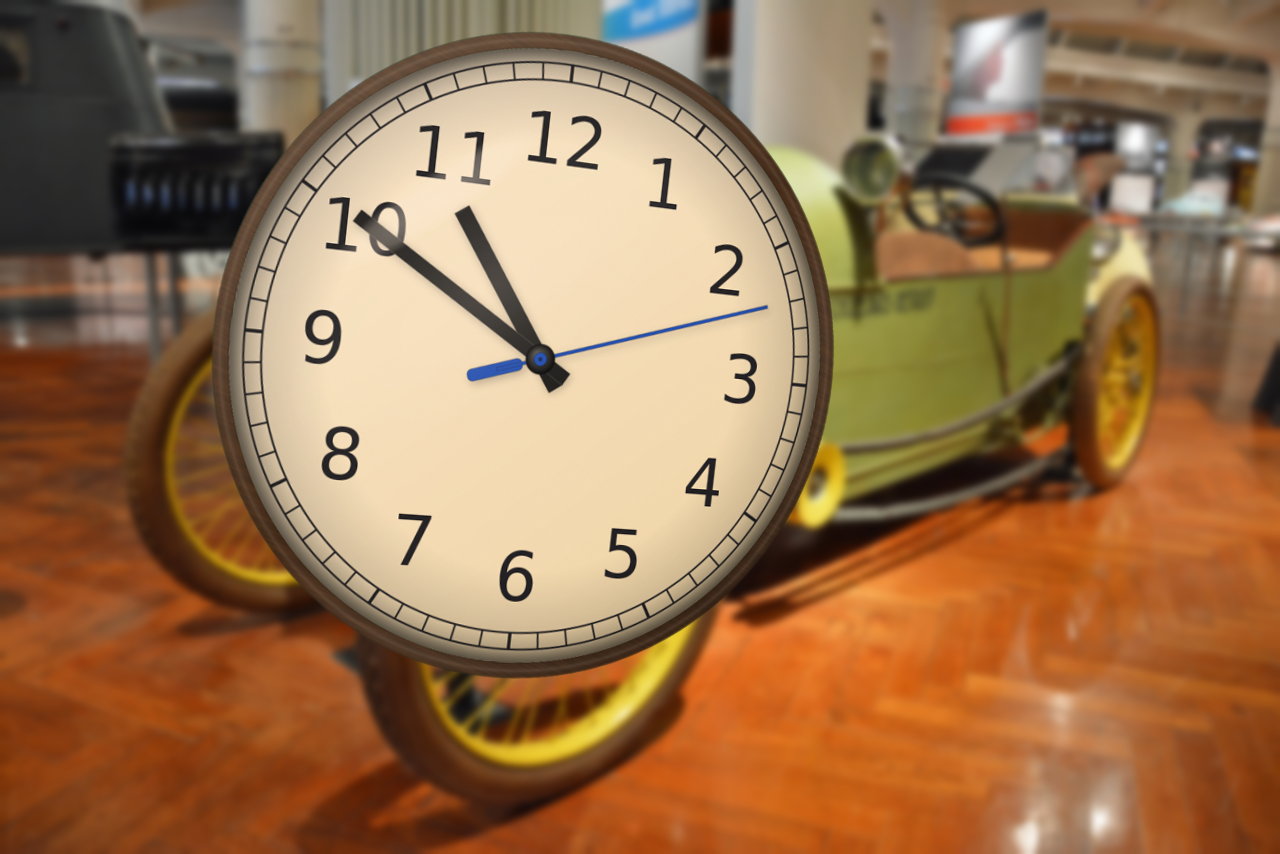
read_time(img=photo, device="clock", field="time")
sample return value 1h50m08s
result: 10h50m12s
